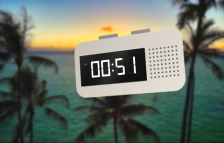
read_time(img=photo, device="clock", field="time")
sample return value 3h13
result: 0h51
